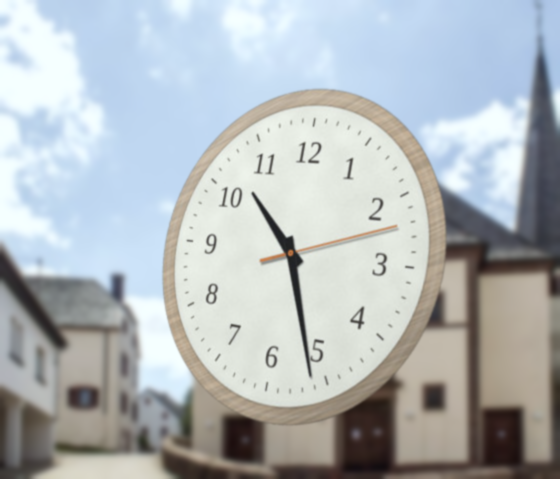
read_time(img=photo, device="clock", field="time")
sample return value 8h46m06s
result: 10h26m12s
